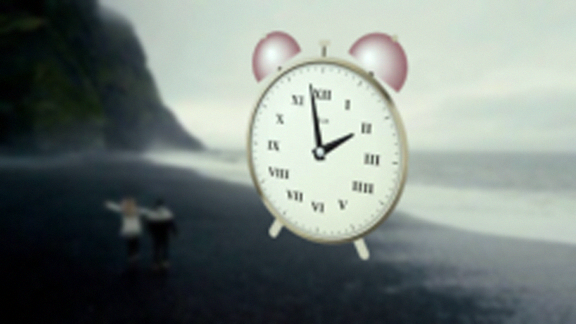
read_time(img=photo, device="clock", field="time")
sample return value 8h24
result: 1h58
